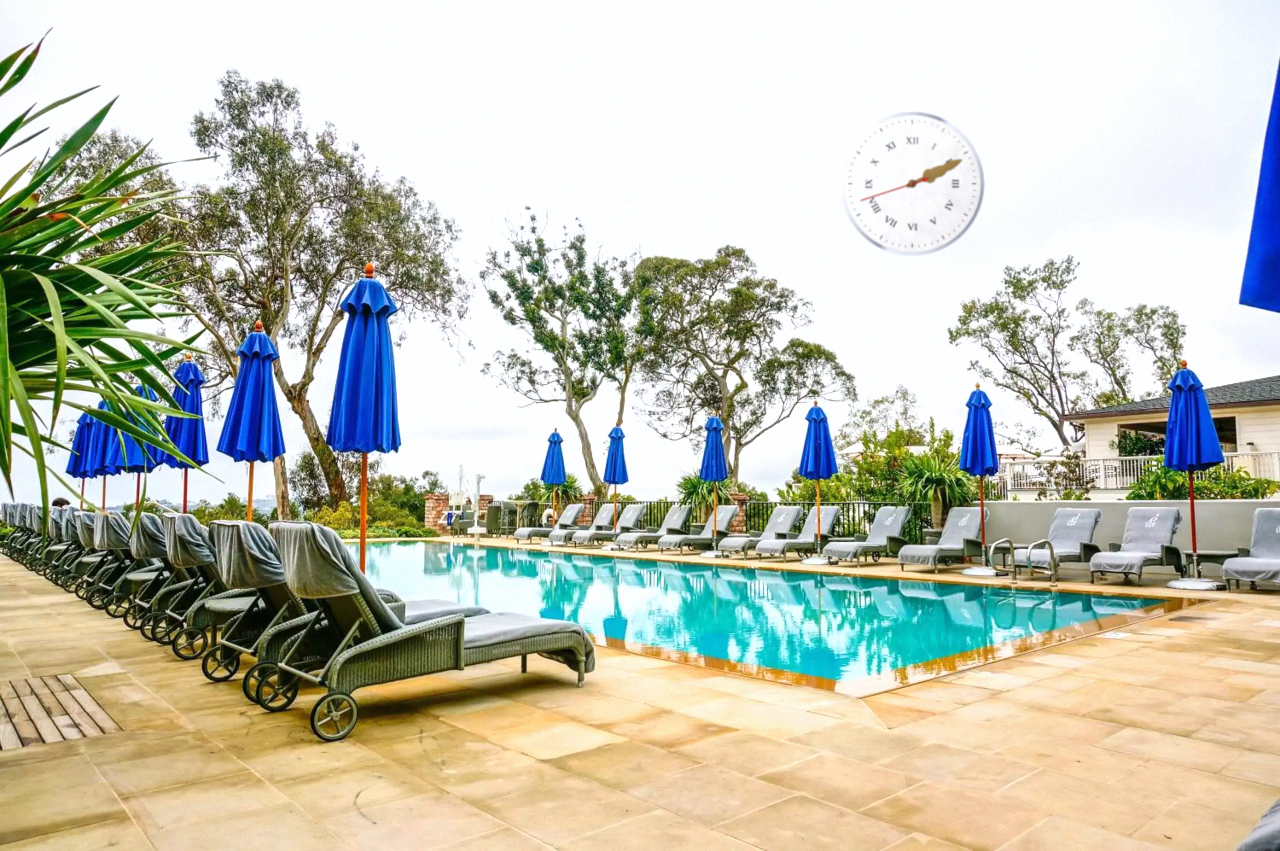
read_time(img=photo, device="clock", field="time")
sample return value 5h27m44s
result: 2h10m42s
